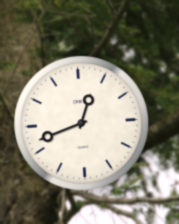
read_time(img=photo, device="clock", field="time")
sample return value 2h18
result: 12h42
